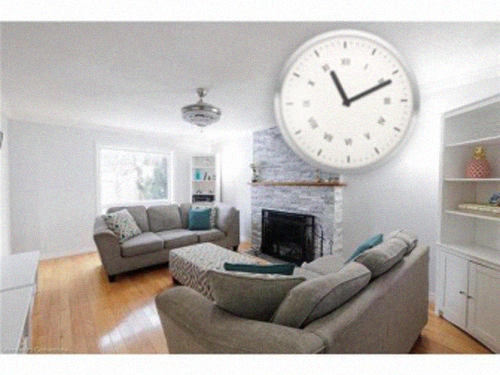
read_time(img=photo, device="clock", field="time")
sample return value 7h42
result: 11h11
